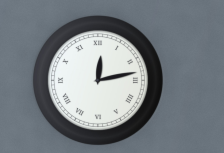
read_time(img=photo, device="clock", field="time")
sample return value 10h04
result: 12h13
